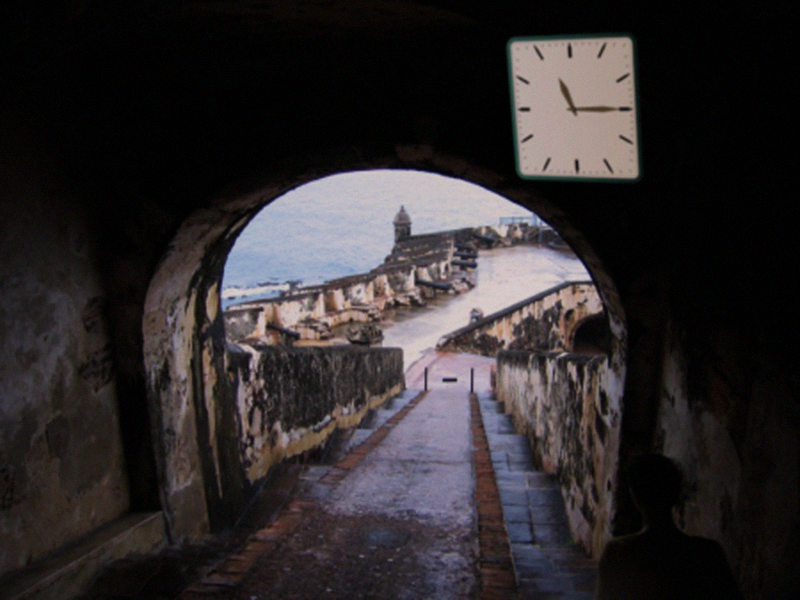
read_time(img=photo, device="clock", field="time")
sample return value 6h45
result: 11h15
